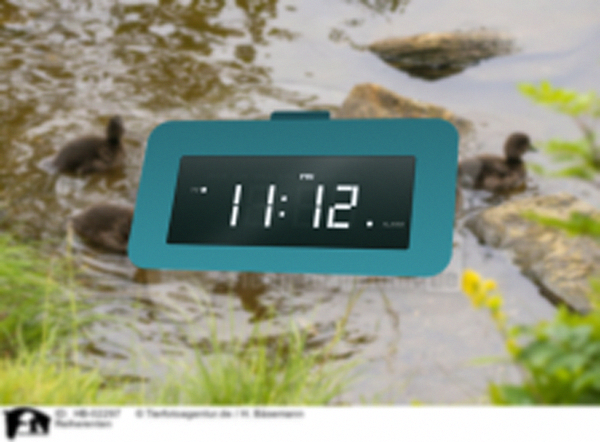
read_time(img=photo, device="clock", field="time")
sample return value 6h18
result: 11h12
